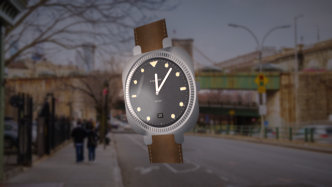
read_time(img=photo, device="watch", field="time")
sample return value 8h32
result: 12h07
